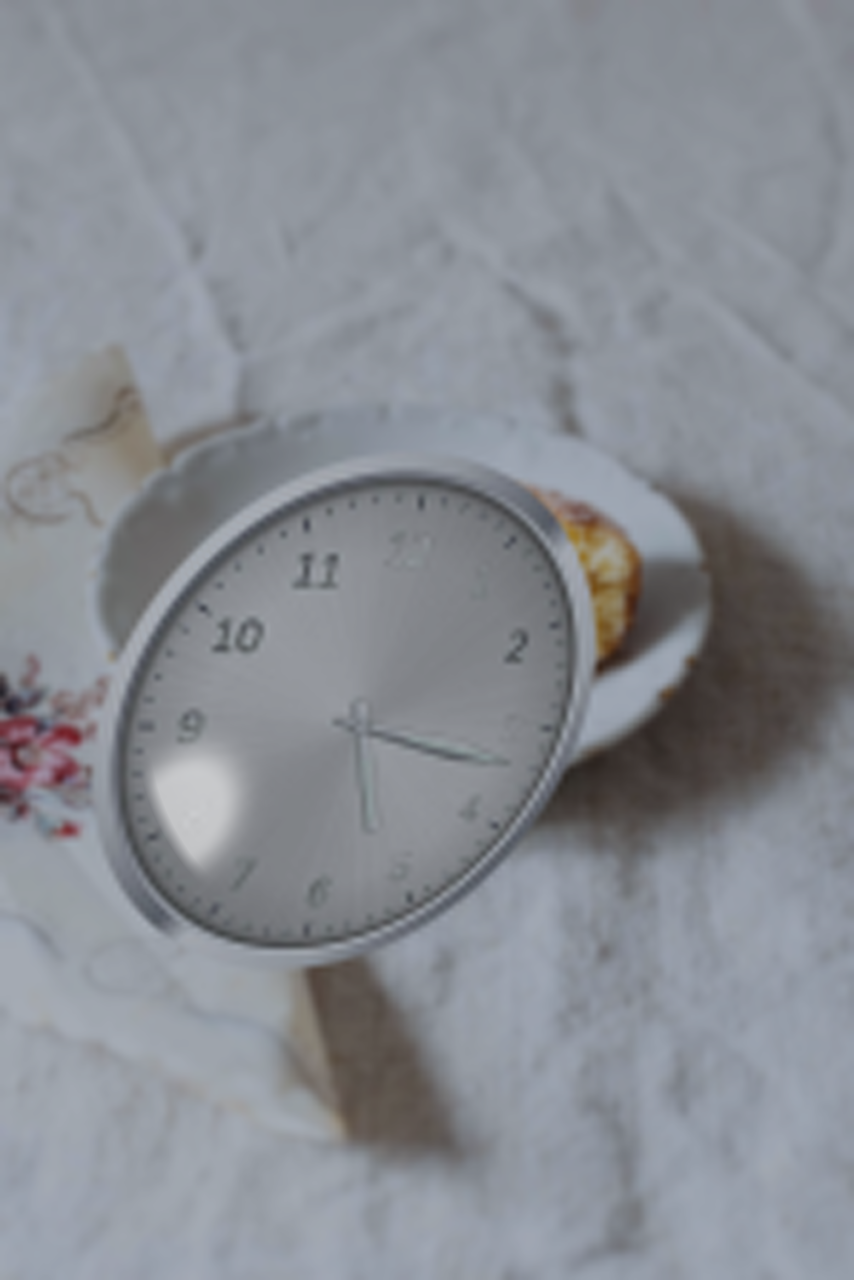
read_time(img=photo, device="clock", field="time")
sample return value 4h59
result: 5h17
